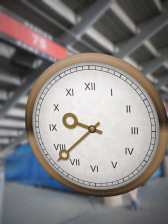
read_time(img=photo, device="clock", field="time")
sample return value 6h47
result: 9h38
